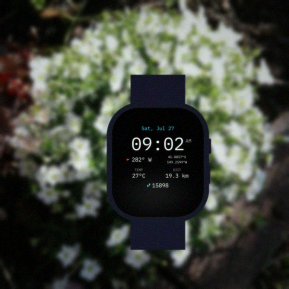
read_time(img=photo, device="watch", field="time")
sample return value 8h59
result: 9h02
